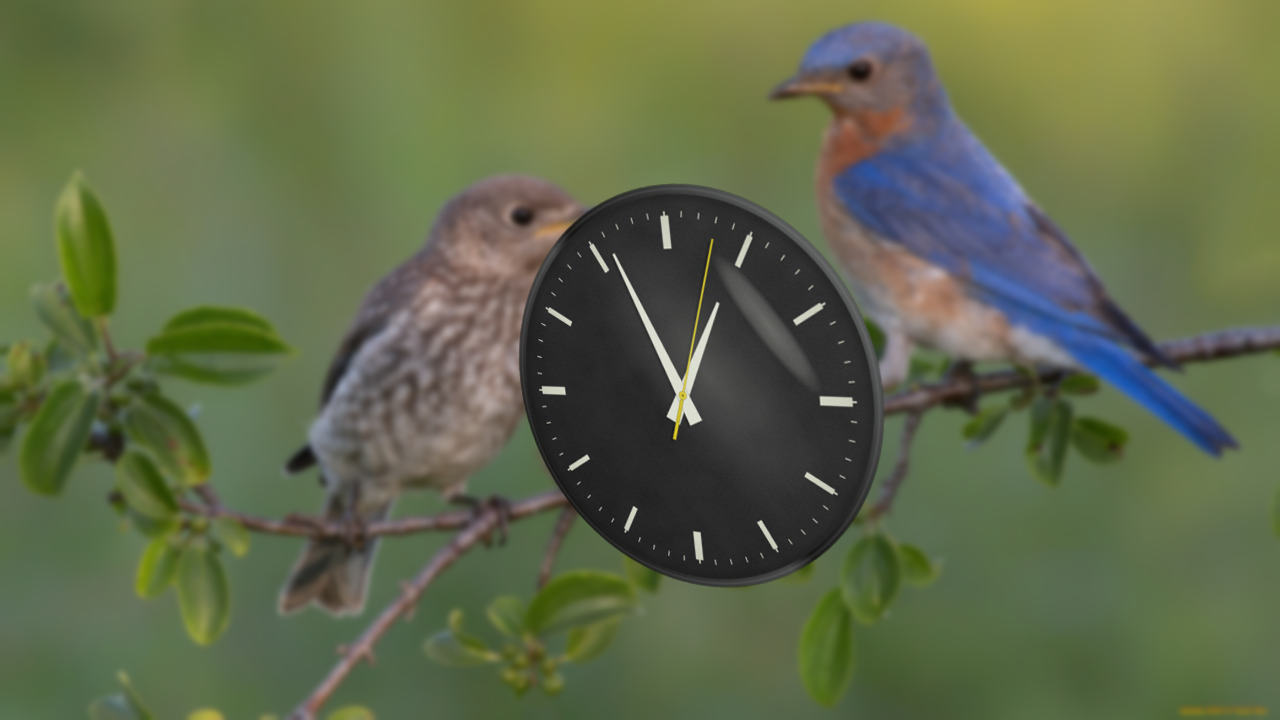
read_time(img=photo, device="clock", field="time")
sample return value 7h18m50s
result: 12h56m03s
